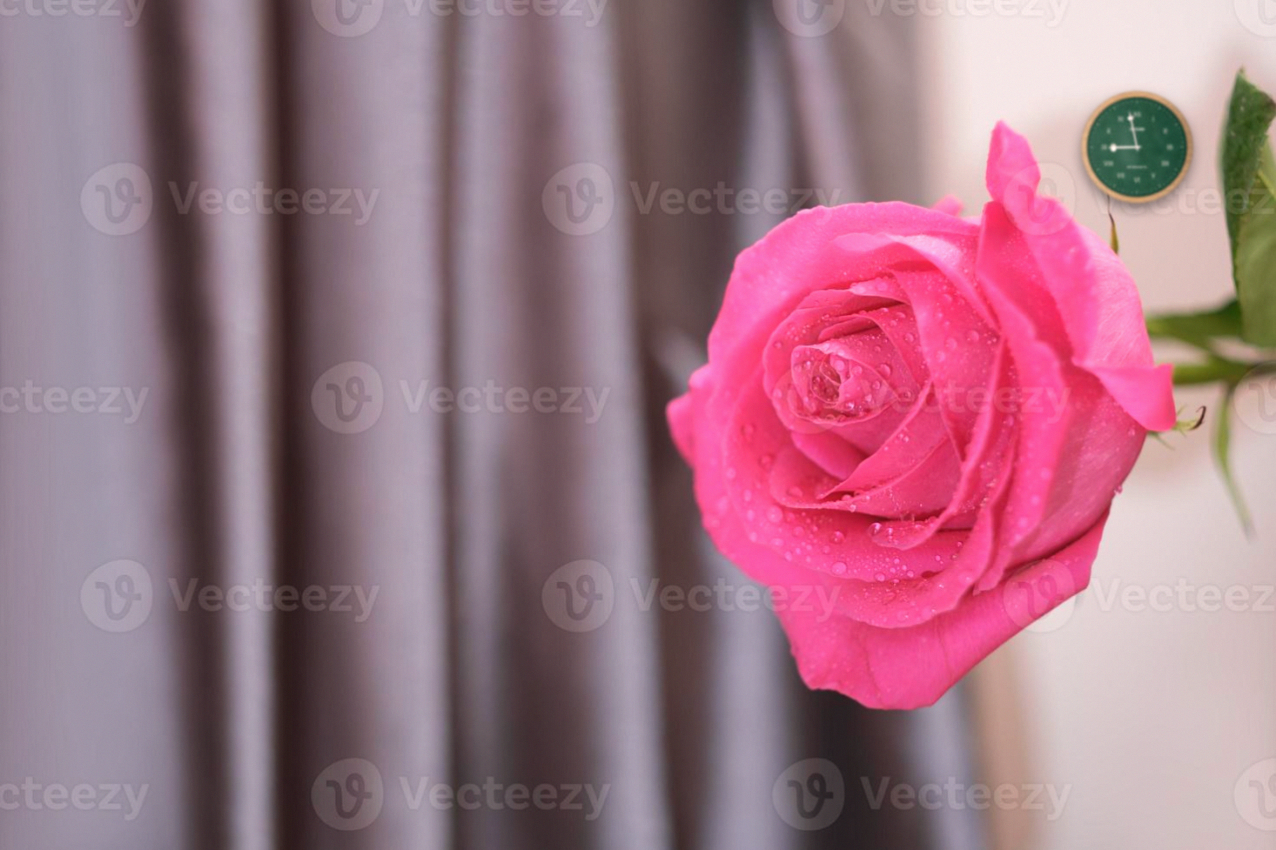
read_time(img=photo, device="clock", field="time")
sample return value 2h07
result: 8h58
